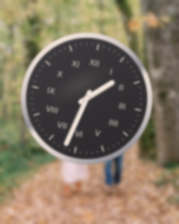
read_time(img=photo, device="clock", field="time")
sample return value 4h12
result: 1h32
